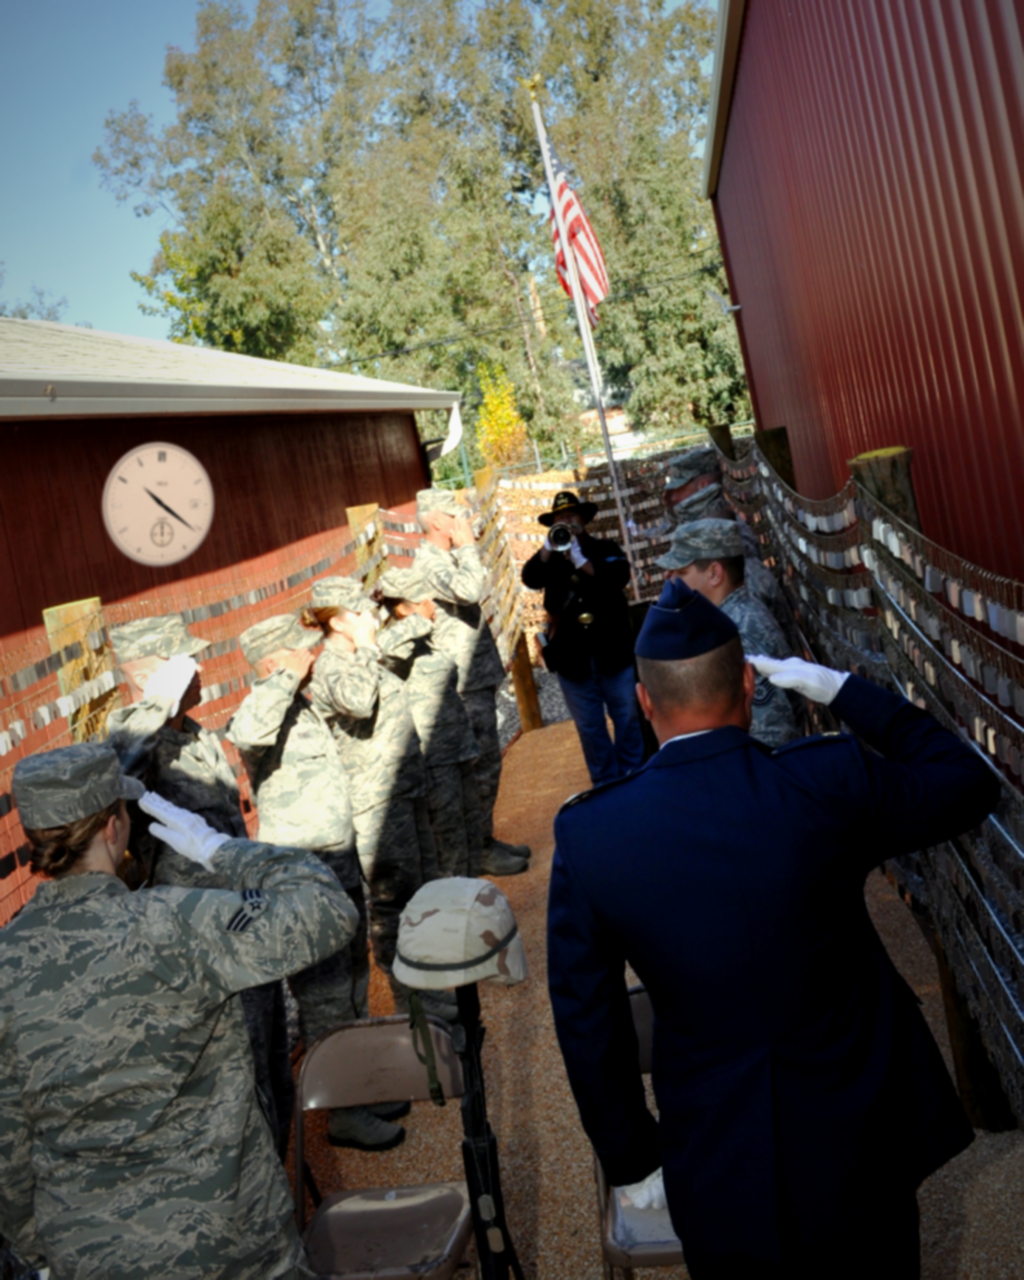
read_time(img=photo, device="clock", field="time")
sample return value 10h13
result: 10h21
